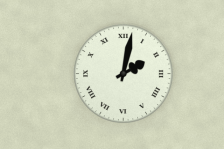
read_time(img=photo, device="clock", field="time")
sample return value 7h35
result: 2h02
